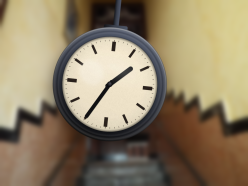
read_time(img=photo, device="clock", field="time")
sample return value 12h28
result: 1h35
